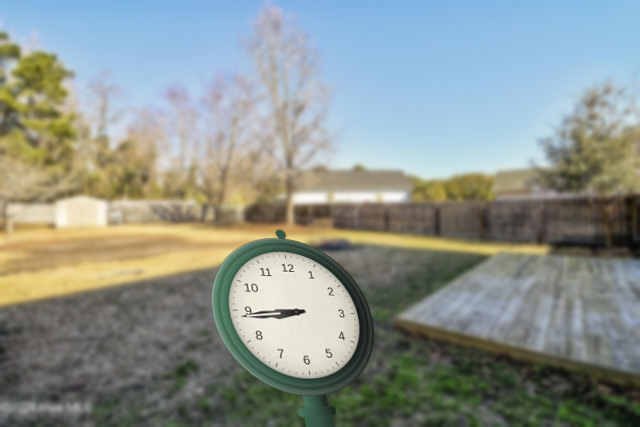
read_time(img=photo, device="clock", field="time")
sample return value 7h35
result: 8h44
